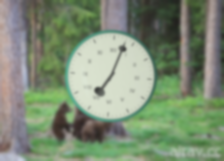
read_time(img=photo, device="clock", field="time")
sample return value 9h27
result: 7h03
